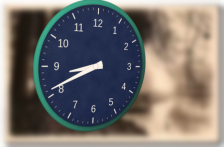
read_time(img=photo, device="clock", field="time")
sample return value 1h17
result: 8h41
